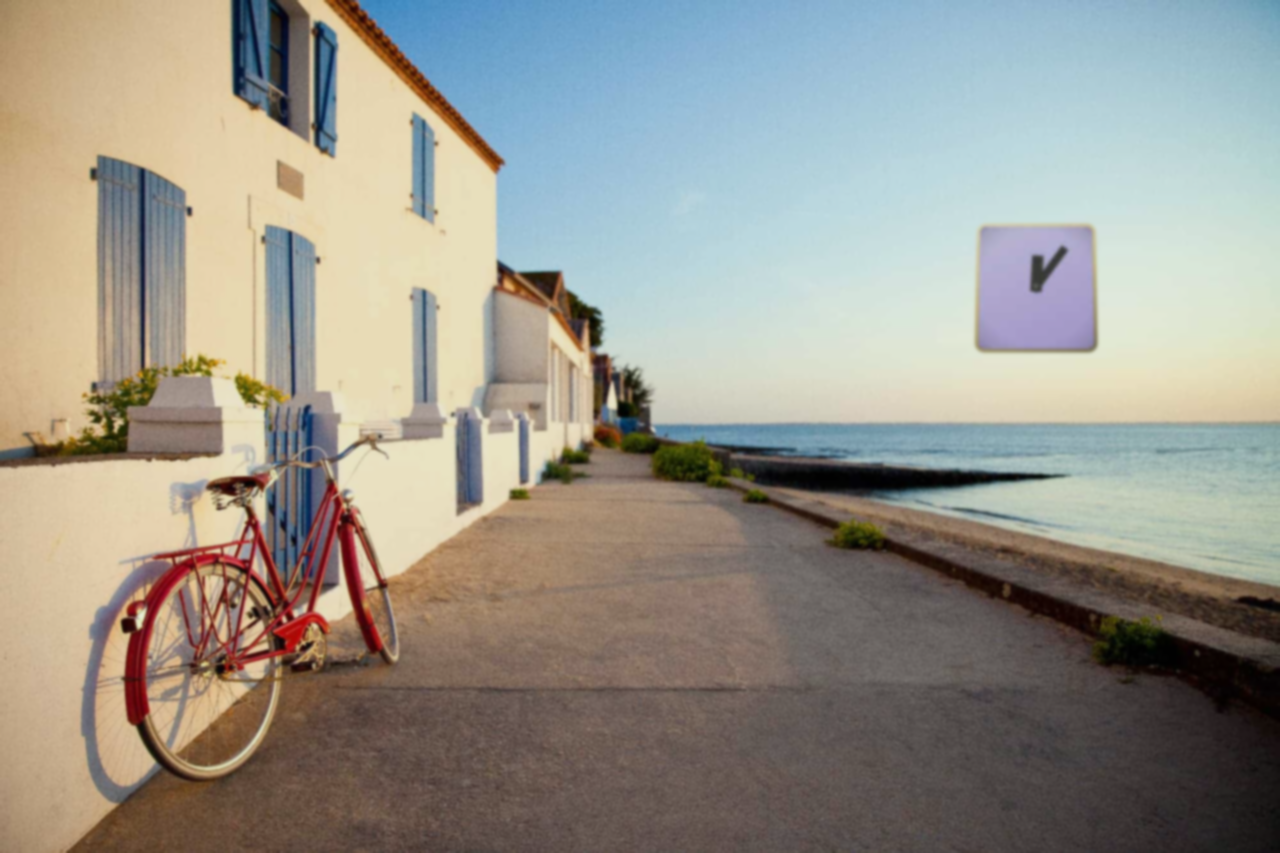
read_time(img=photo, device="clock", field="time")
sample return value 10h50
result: 12h06
